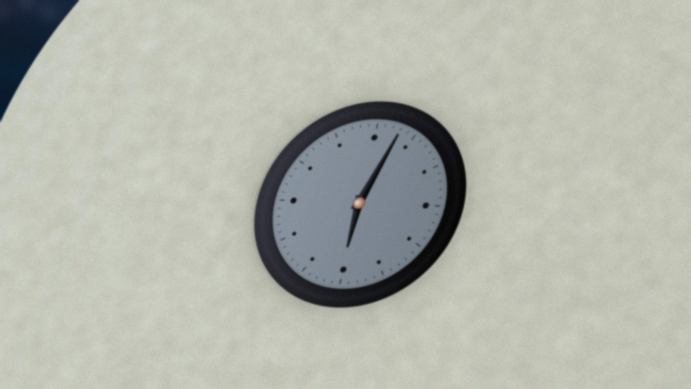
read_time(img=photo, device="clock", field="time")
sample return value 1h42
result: 6h03
